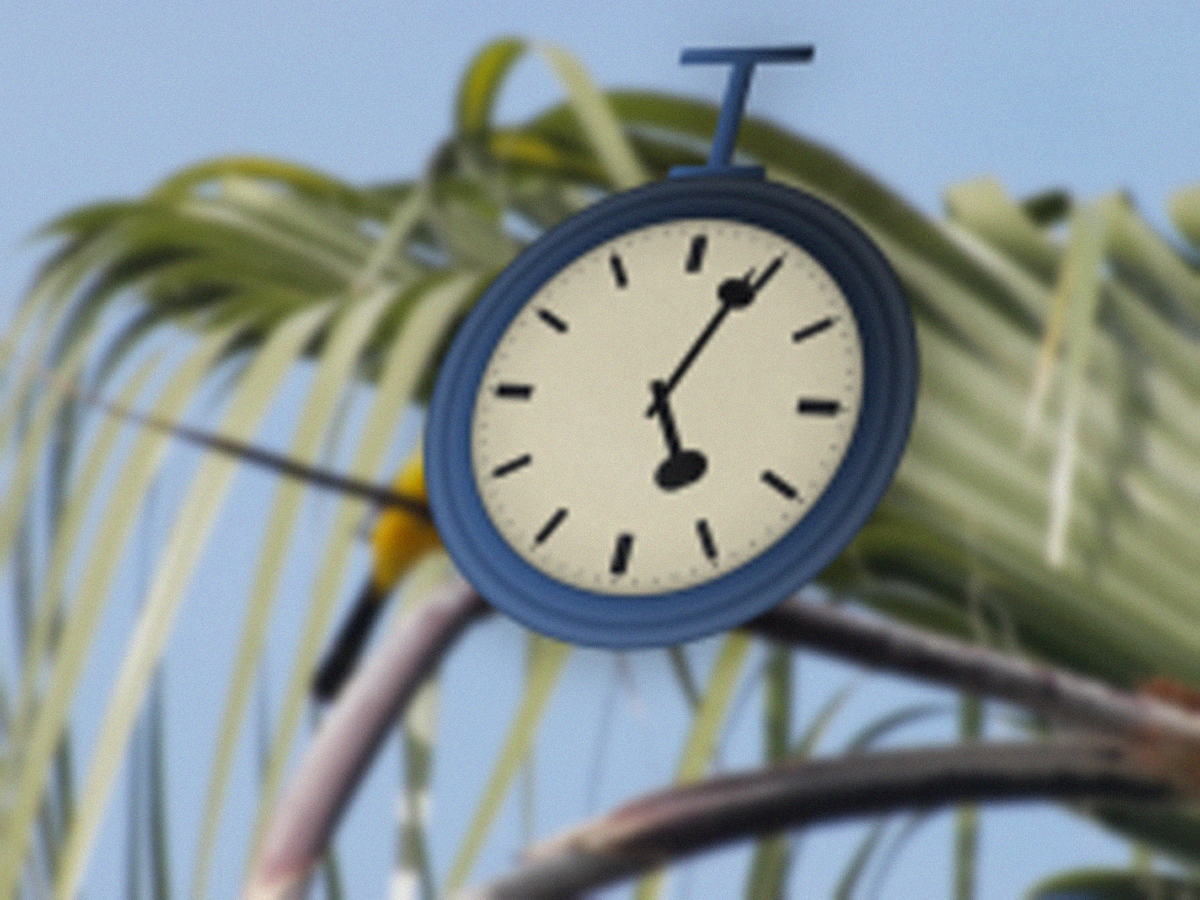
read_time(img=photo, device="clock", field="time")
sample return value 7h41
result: 5h04
